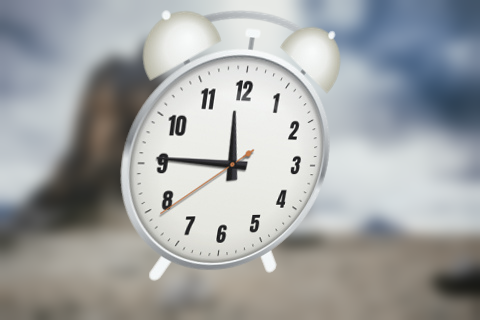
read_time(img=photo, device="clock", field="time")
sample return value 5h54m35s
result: 11h45m39s
